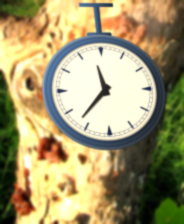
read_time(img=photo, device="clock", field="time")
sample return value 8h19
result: 11h37
